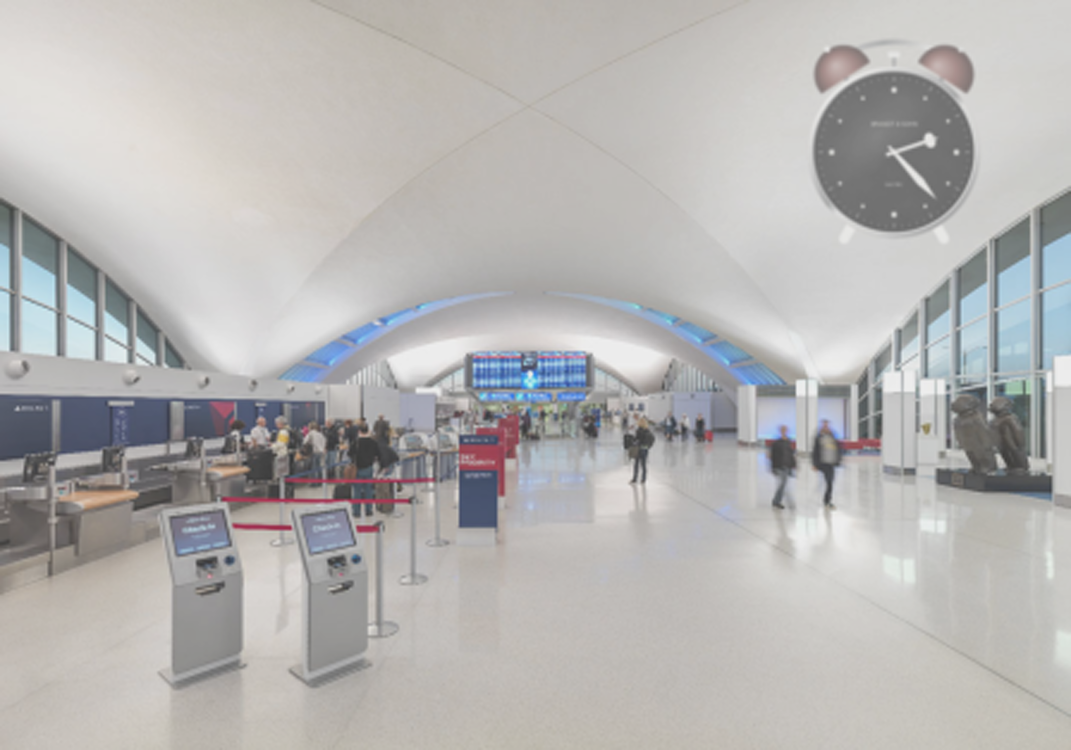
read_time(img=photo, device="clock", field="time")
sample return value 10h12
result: 2h23
